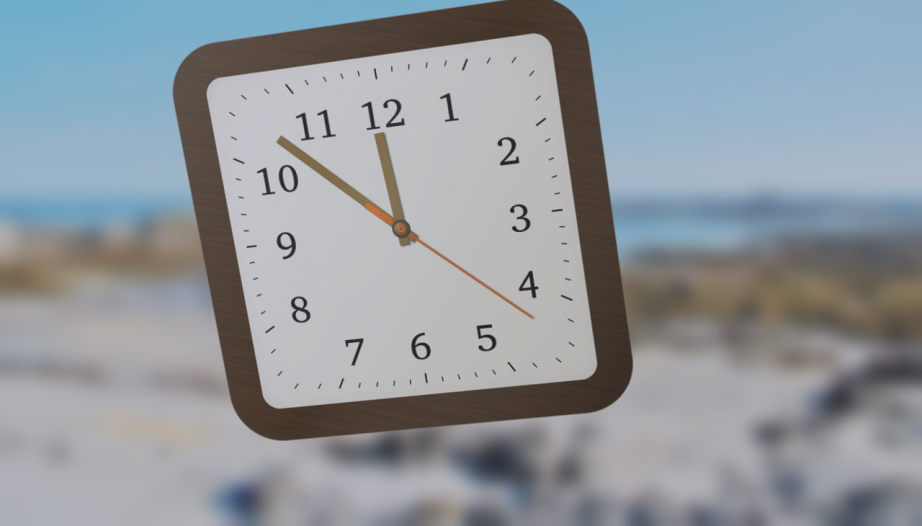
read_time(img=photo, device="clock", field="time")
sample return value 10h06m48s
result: 11h52m22s
